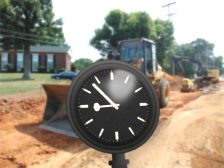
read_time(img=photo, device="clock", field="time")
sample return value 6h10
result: 8h53
